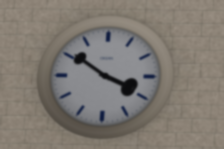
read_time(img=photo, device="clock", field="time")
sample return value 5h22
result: 3h51
